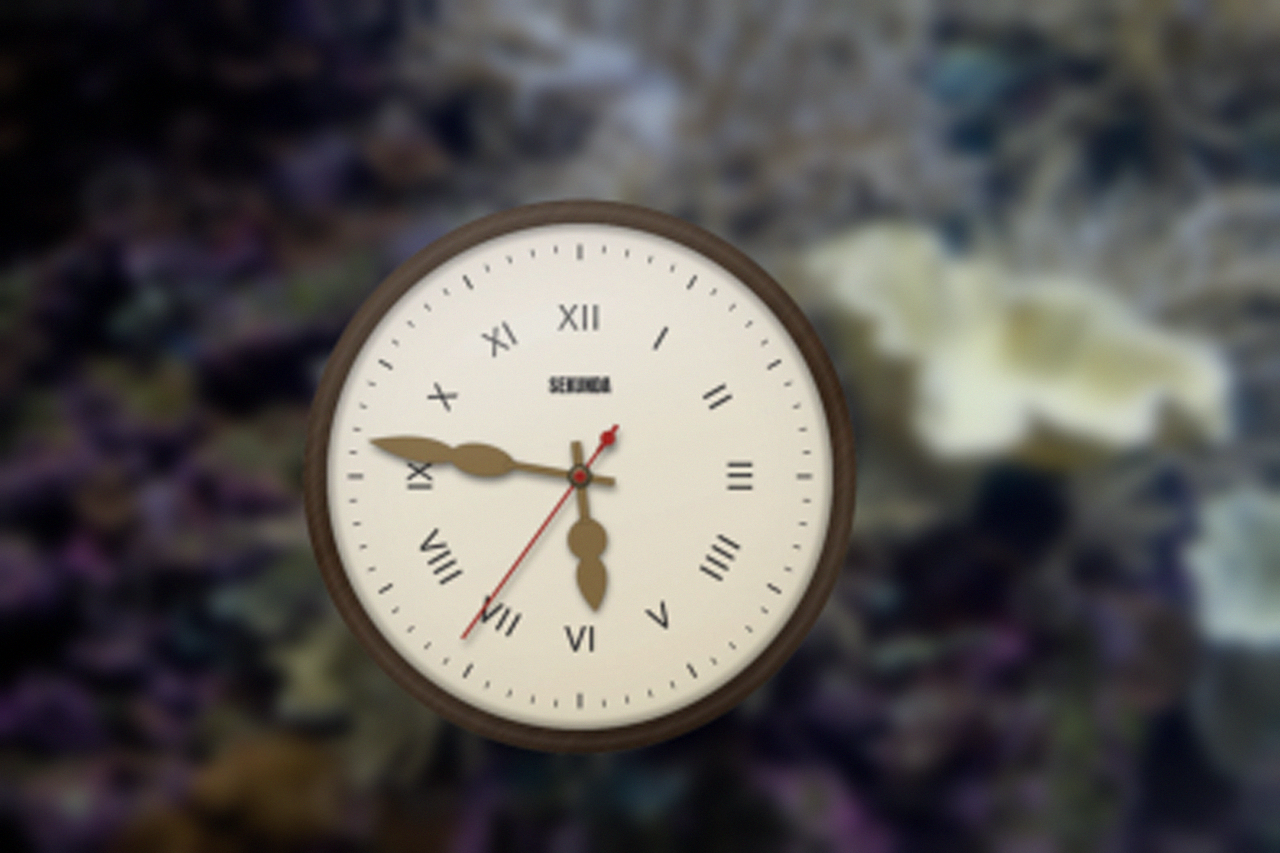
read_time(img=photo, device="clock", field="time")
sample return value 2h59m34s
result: 5h46m36s
